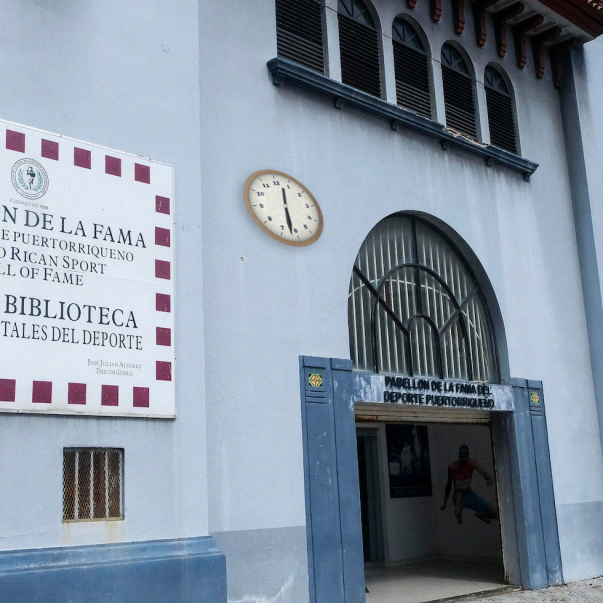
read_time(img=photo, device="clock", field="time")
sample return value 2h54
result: 12h32
